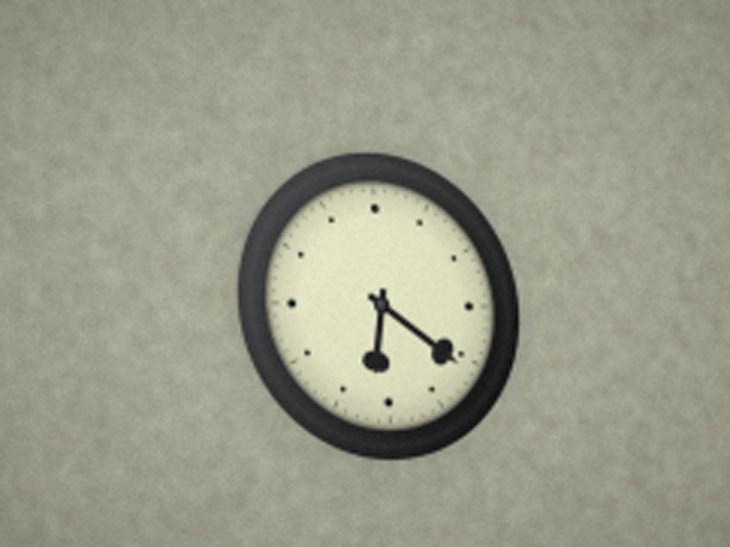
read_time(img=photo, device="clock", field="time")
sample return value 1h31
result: 6h21
